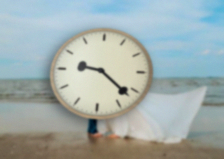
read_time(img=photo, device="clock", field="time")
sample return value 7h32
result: 9h22
